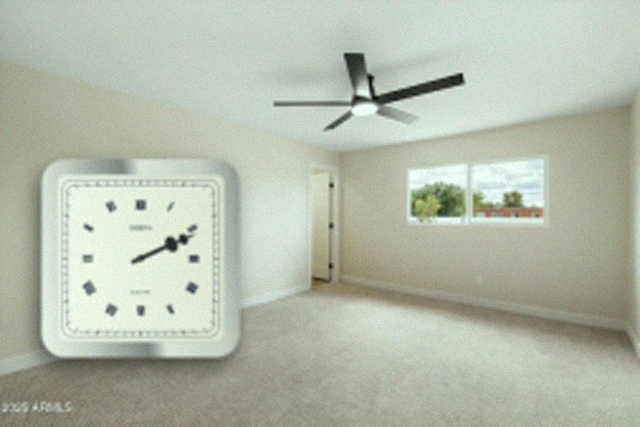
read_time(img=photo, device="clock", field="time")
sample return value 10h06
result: 2h11
